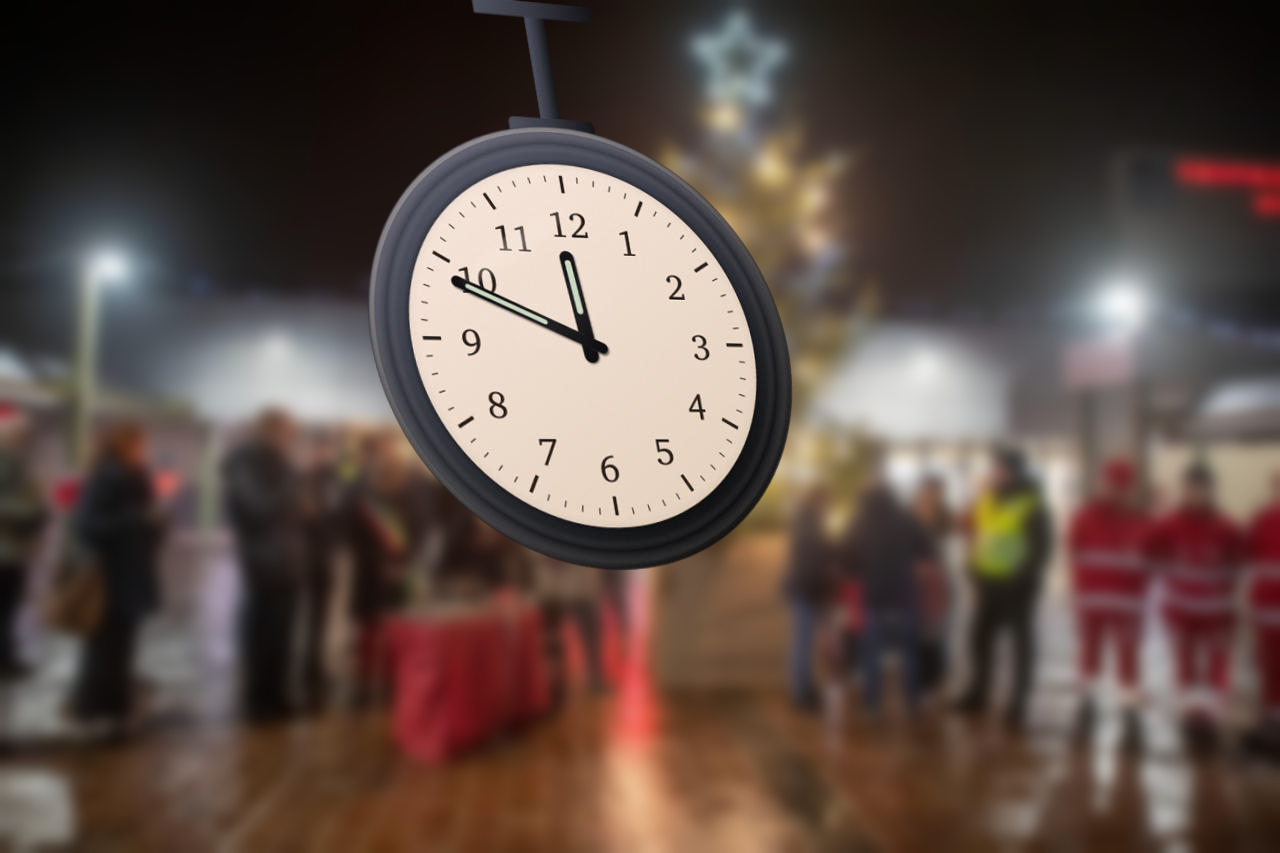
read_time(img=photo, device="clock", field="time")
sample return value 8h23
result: 11h49
